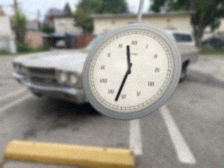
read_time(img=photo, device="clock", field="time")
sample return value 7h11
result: 11h32
